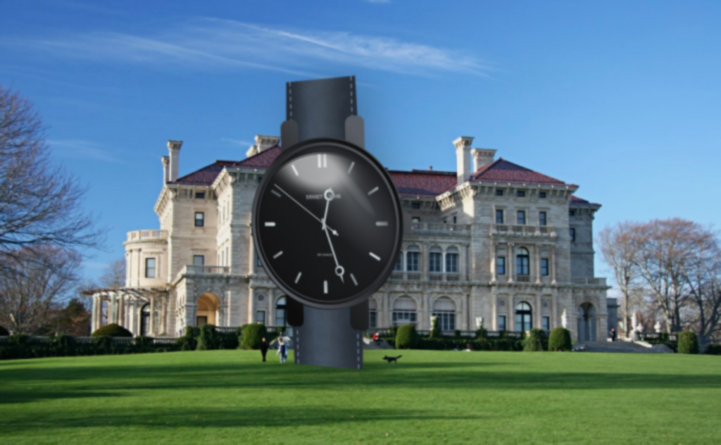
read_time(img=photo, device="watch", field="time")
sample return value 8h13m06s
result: 12h26m51s
